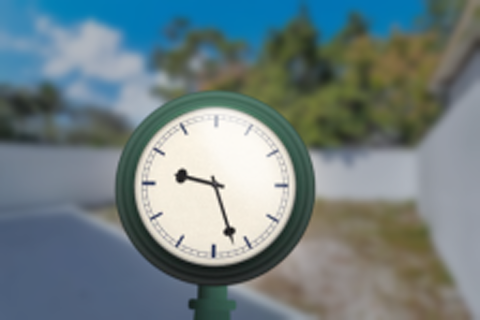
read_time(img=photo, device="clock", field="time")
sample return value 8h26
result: 9h27
